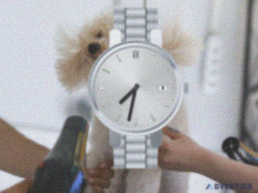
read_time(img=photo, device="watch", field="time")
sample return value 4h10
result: 7h32
